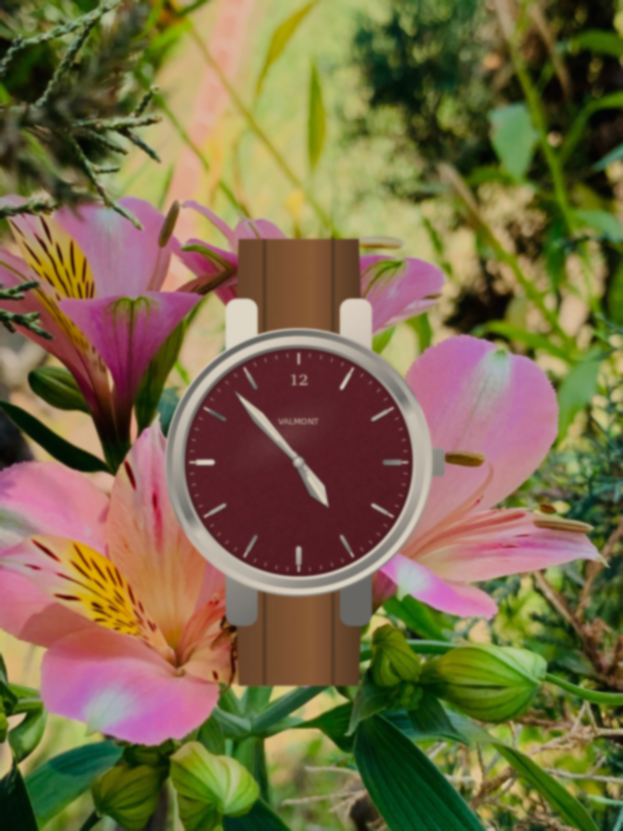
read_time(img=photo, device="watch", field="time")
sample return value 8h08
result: 4h53
